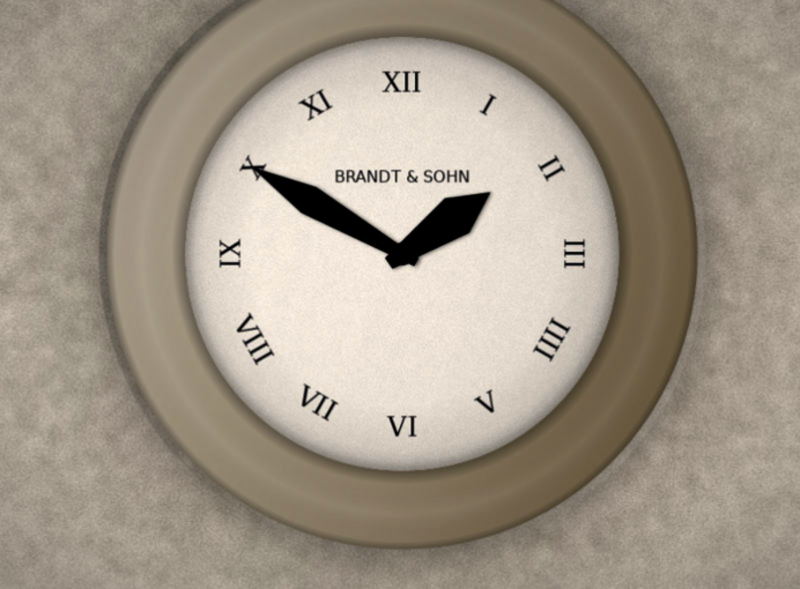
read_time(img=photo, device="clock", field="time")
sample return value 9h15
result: 1h50
